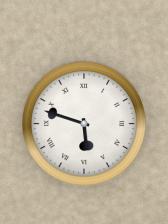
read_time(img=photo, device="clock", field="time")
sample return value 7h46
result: 5h48
